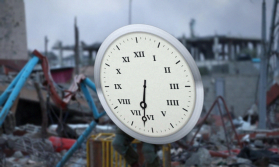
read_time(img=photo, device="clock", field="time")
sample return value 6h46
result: 6h32
